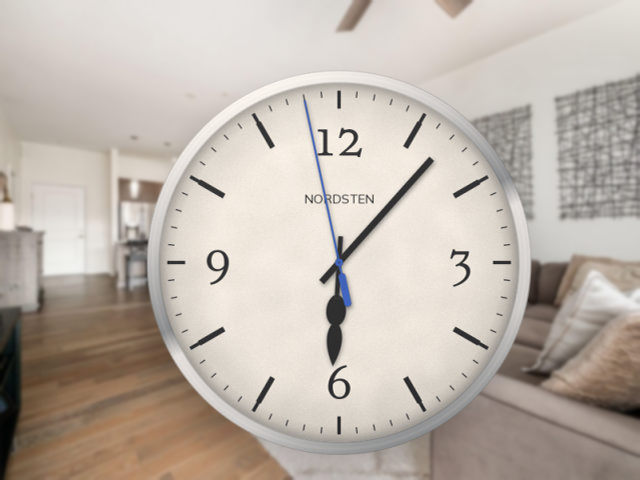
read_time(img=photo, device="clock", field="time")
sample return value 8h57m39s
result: 6h06m58s
